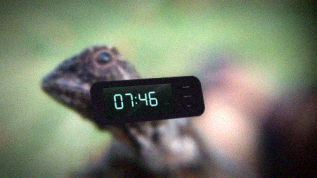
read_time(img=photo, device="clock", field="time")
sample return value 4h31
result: 7h46
